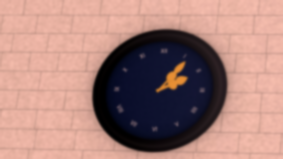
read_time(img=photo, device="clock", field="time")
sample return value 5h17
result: 2h06
